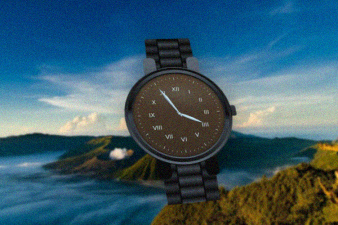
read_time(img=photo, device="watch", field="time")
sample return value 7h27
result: 3h55
